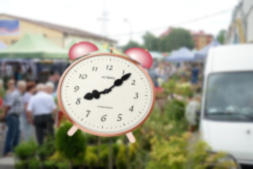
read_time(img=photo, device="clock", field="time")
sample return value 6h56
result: 8h07
